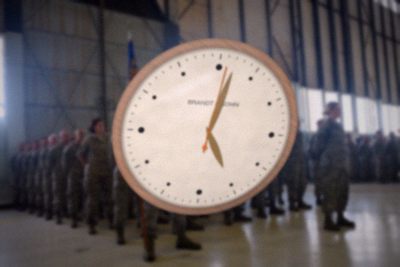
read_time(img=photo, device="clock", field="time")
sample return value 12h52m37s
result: 5h02m01s
